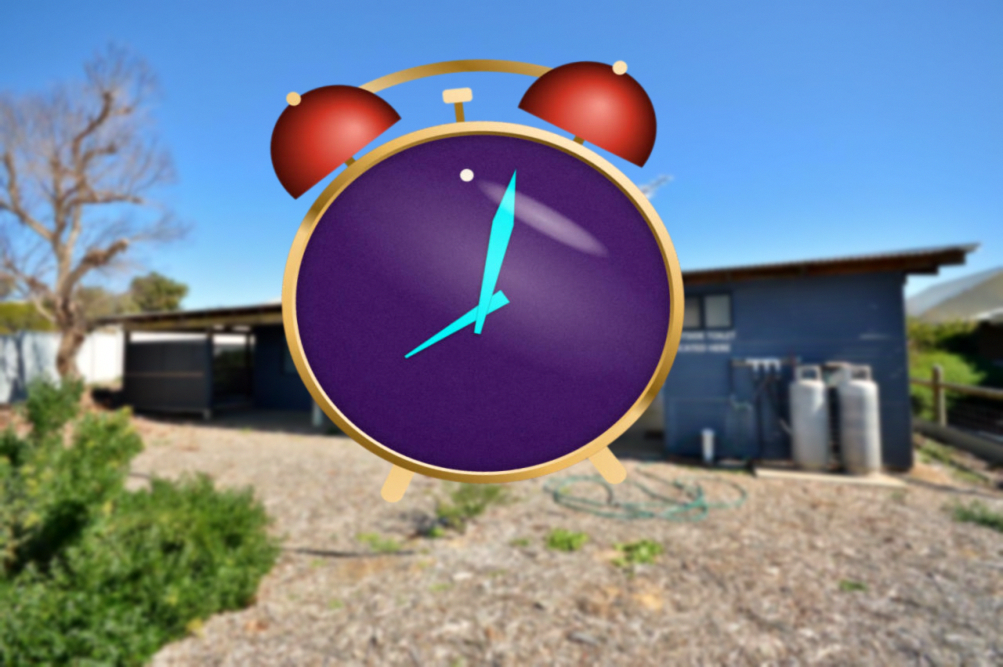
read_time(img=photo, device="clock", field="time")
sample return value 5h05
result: 8h03
